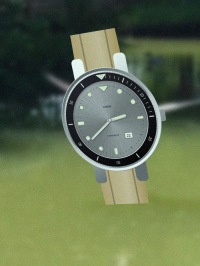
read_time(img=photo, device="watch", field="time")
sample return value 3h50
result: 2h39
